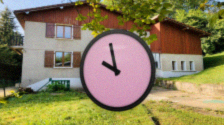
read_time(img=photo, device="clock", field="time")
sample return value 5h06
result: 9h58
